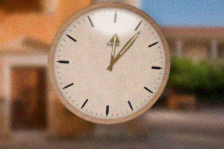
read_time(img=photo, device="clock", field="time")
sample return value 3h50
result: 12h06
